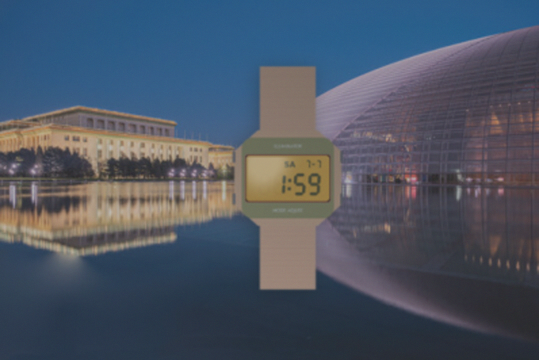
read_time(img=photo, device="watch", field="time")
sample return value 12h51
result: 1h59
